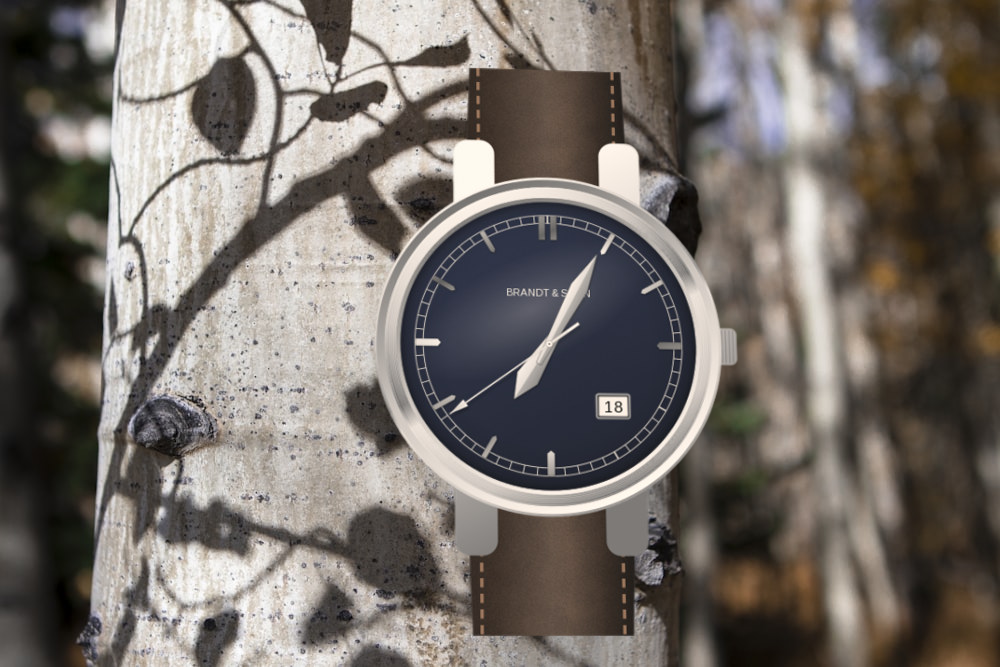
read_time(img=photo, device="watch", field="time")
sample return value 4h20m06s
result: 7h04m39s
